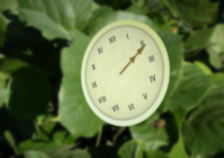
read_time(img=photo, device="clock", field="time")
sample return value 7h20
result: 2h11
